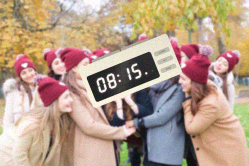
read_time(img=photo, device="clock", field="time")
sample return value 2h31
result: 8h15
